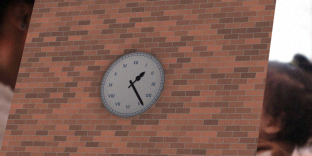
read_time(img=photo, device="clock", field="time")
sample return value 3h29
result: 1h24
